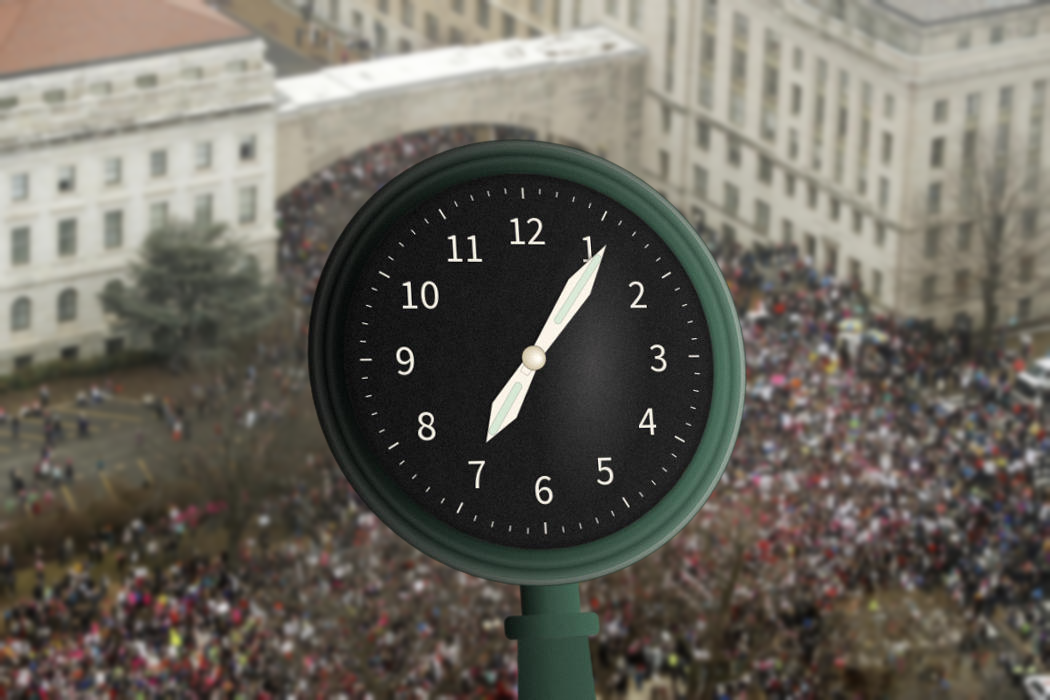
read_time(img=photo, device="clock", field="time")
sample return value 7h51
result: 7h06
